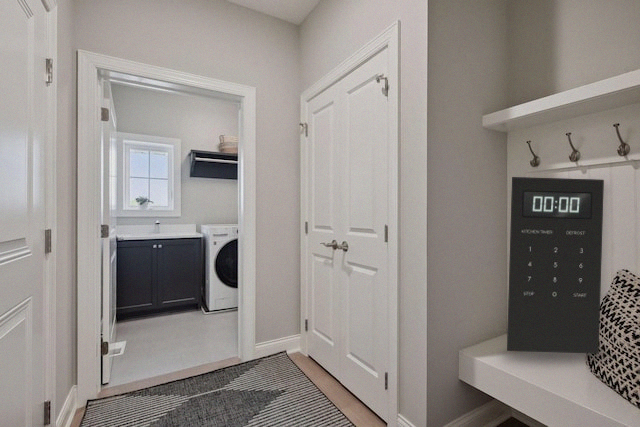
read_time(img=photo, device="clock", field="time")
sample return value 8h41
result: 0h00
